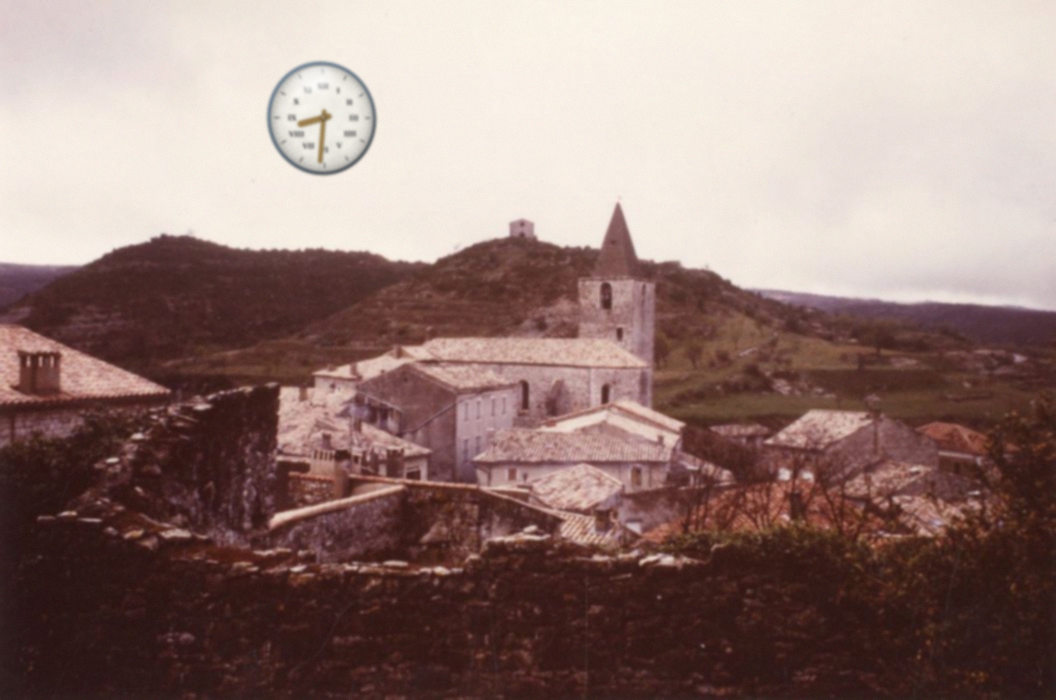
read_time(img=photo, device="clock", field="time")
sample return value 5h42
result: 8h31
